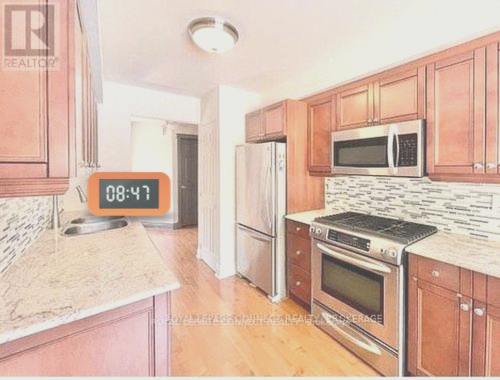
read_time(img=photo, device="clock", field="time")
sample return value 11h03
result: 8h47
